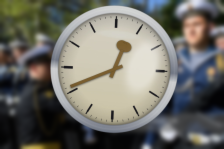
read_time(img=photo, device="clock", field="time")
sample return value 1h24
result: 12h41
